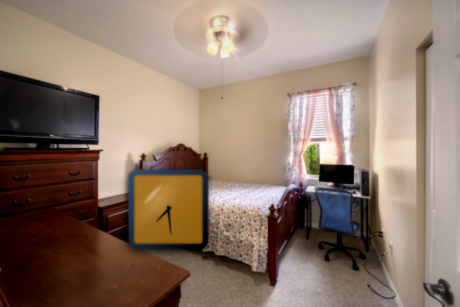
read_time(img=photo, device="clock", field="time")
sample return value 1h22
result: 7h29
